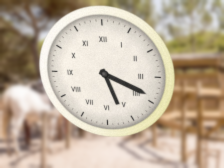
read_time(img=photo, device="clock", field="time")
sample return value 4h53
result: 5h19
